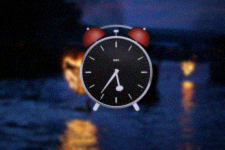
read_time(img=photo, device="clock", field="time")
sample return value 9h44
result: 5h36
